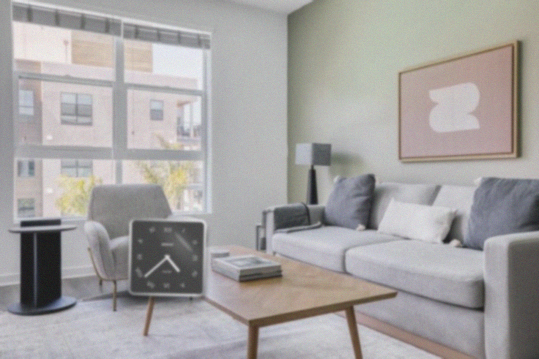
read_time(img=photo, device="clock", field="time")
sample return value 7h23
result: 4h38
